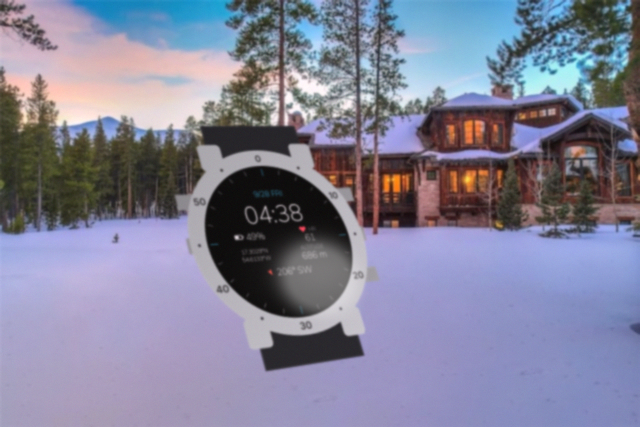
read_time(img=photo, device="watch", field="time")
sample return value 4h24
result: 4h38
